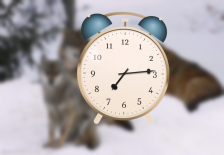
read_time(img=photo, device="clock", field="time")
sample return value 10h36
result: 7h14
